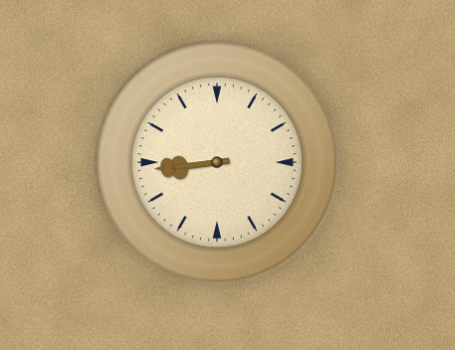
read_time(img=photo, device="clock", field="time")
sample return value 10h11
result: 8h44
